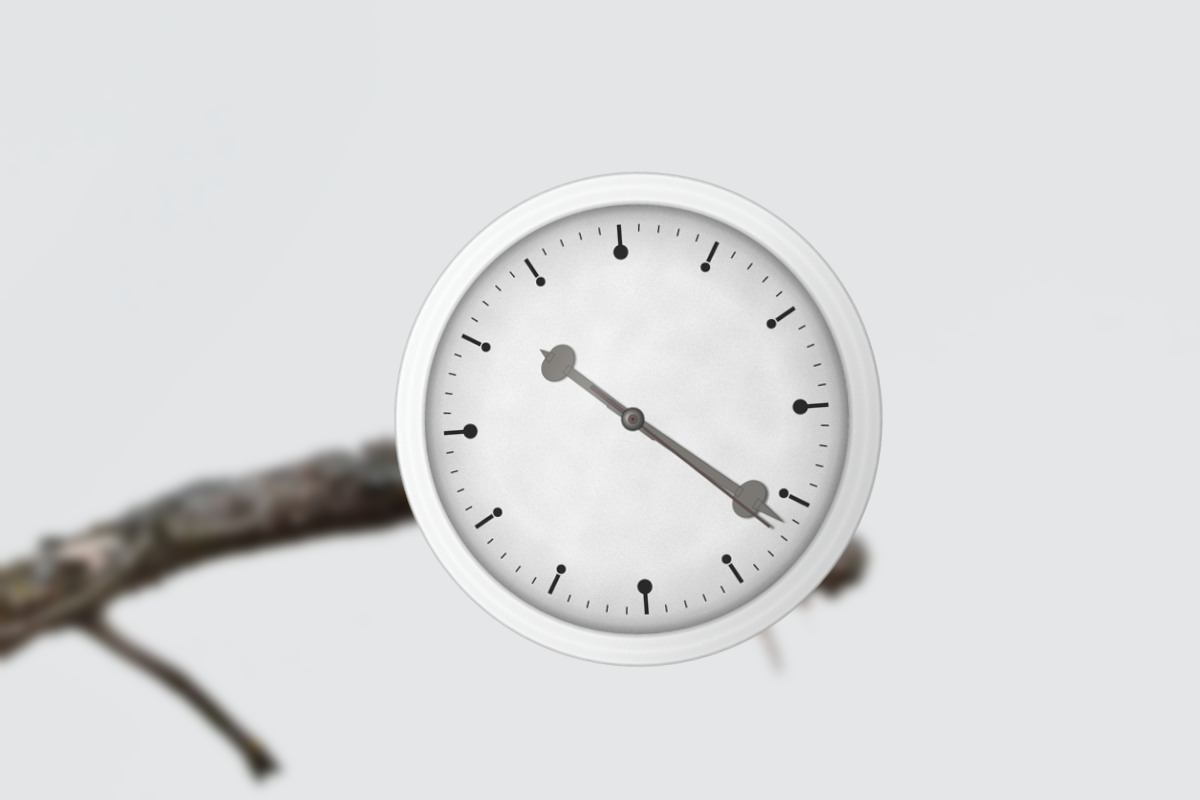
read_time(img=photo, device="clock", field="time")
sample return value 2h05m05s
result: 10h21m22s
